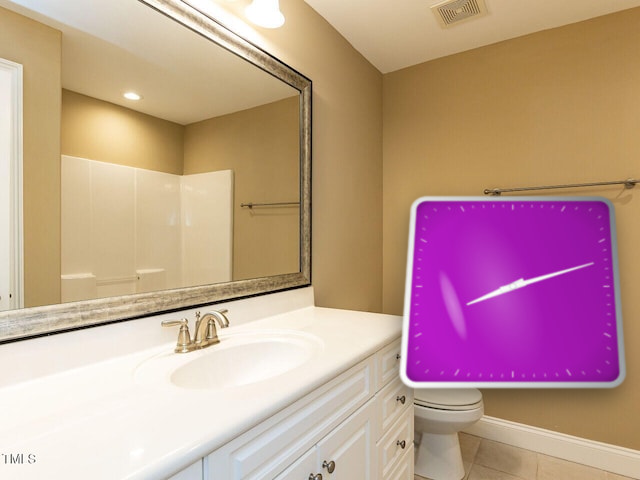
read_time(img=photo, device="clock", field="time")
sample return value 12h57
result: 8h12
